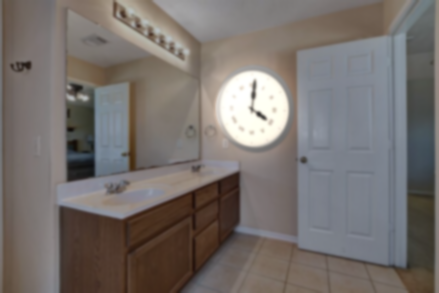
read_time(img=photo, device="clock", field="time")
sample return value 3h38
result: 4h01
